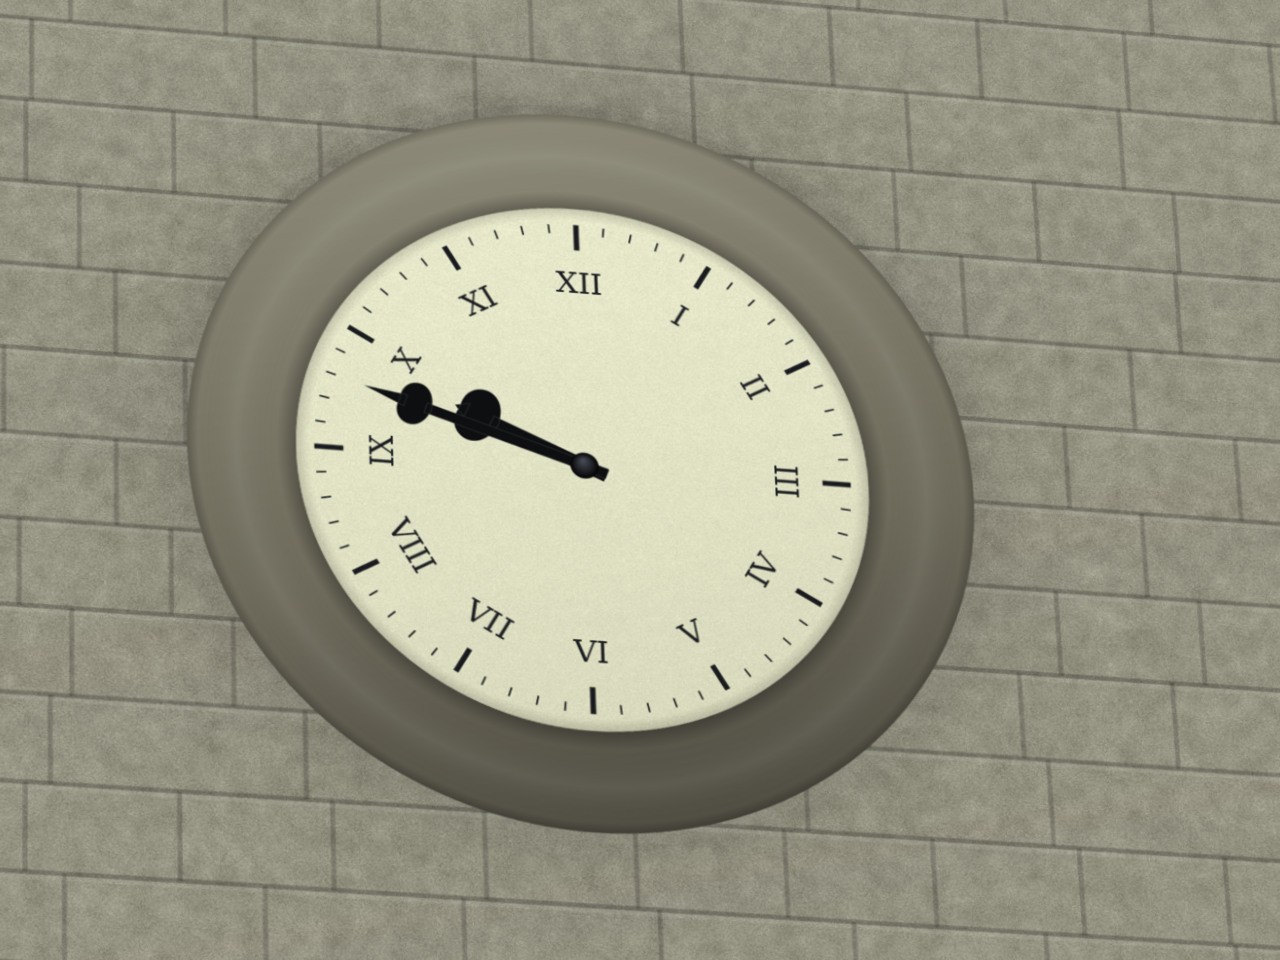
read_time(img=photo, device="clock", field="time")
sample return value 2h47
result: 9h48
